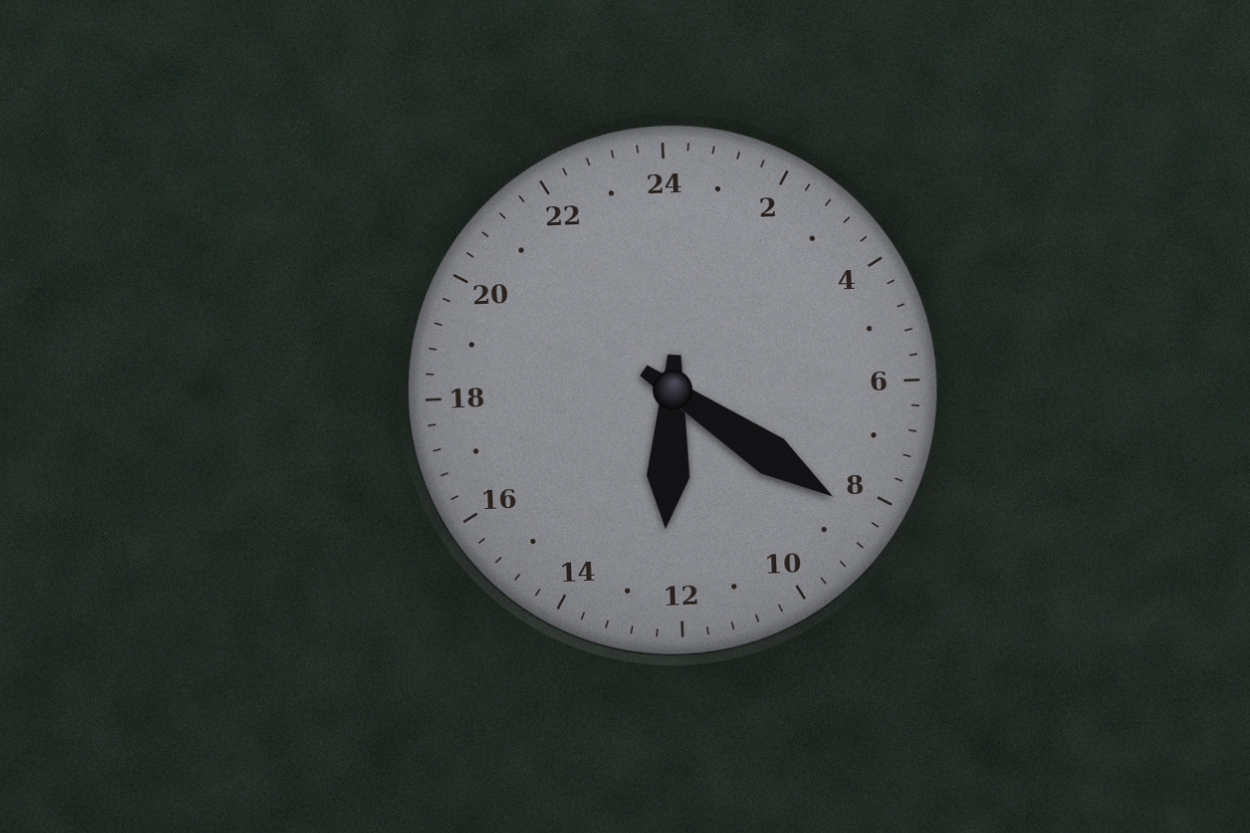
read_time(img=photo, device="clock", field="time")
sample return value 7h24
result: 12h21
